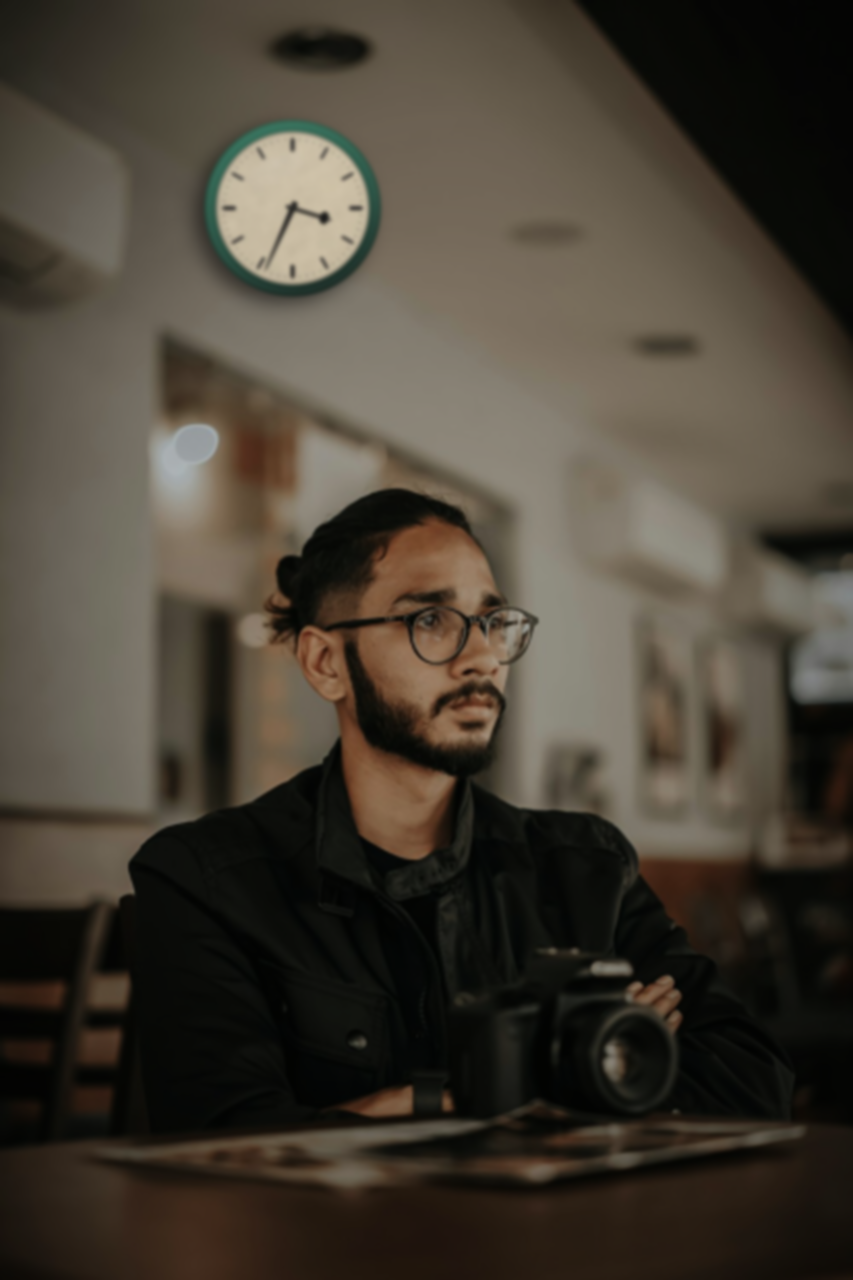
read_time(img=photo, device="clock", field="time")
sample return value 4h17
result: 3h34
